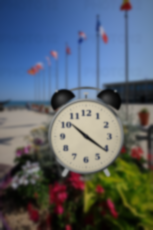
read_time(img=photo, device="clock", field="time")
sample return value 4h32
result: 10h21
